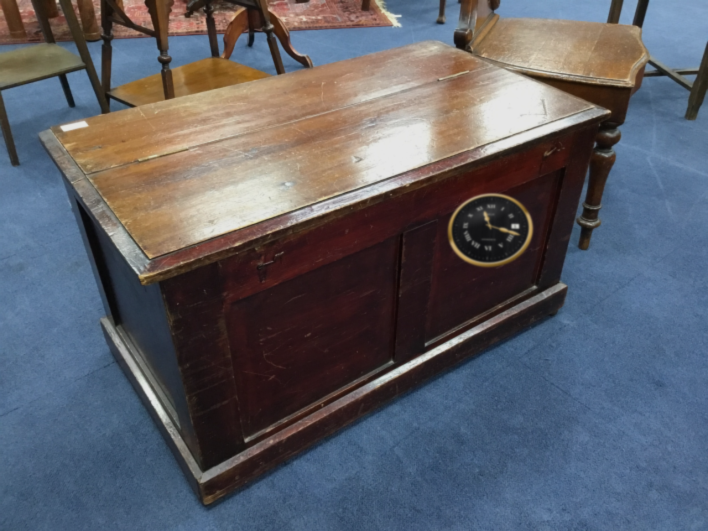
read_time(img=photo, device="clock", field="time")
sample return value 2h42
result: 11h18
